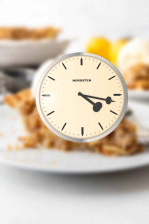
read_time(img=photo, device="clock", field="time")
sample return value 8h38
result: 4h17
